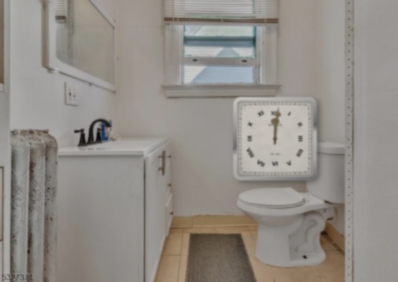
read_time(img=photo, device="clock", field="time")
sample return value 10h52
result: 12h01
